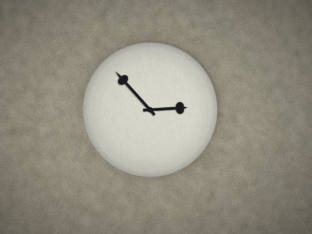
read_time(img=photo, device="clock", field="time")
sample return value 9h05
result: 2h53
